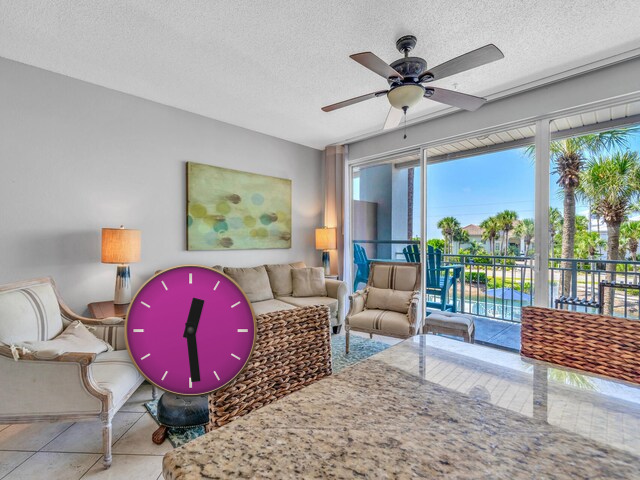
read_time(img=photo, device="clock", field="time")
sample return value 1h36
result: 12h29
